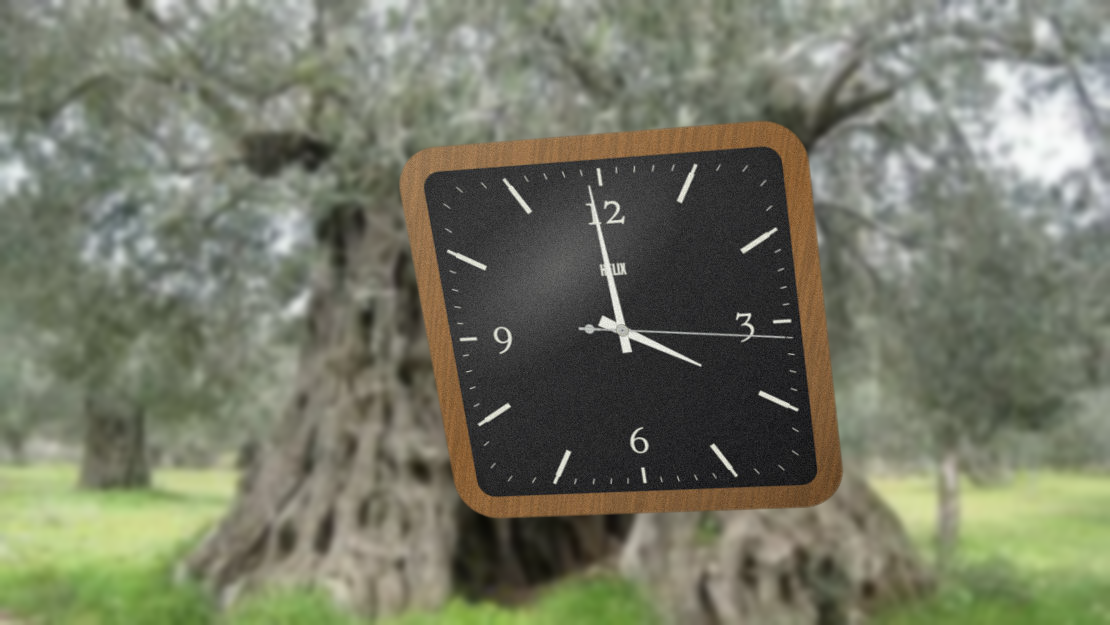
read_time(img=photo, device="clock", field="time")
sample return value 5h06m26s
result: 3h59m16s
